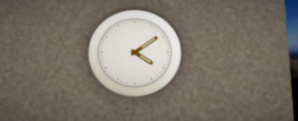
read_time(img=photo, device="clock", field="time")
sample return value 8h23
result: 4h09
